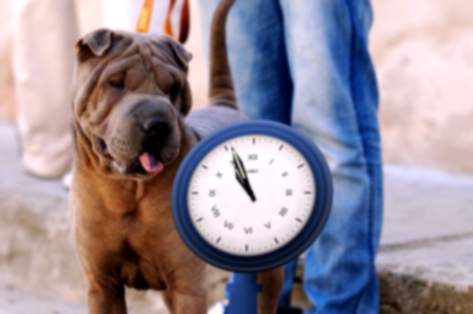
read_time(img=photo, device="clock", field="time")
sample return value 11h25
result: 10h56
